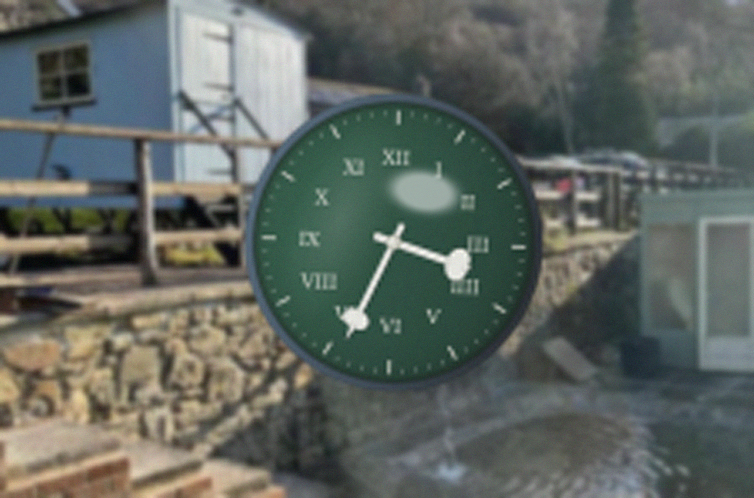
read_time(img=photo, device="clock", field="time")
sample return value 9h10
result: 3h34
